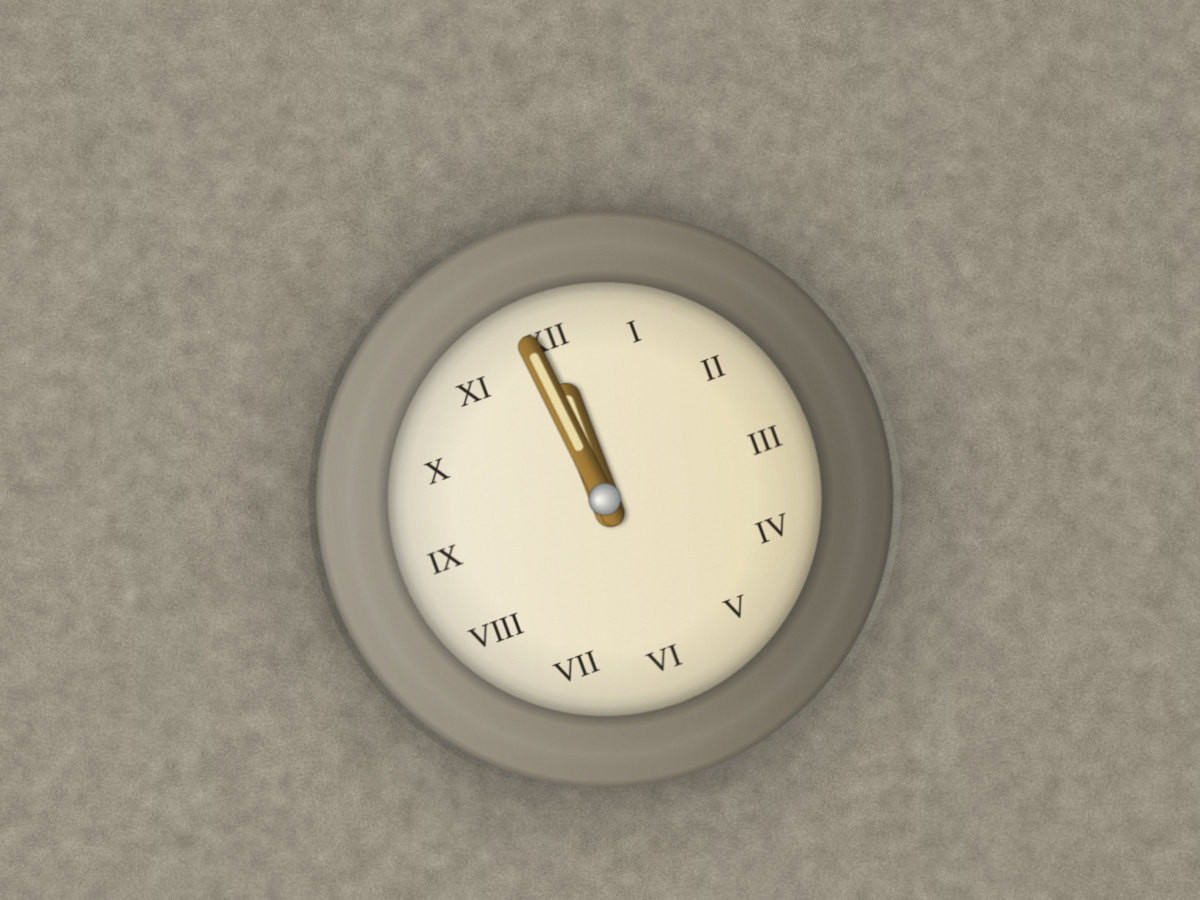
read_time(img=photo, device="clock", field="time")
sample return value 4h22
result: 11h59
